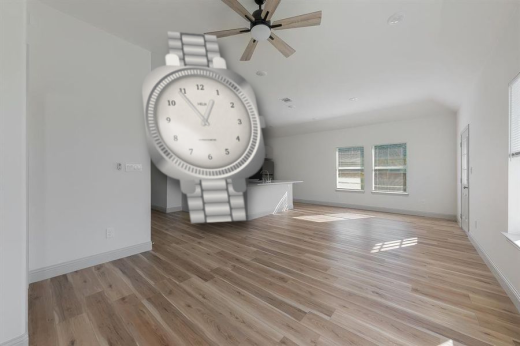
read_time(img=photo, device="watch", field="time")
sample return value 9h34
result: 12h54
